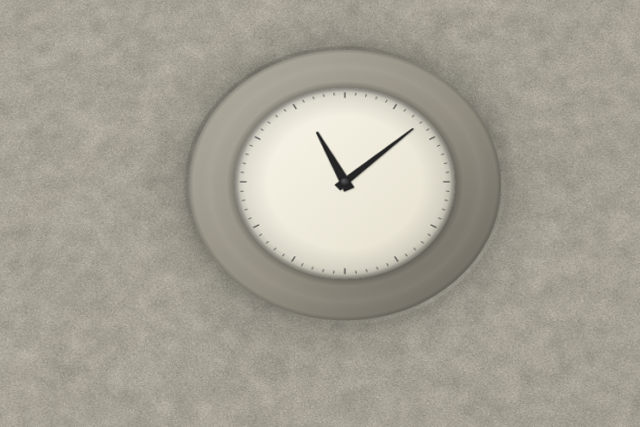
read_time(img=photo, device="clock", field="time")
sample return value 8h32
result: 11h08
